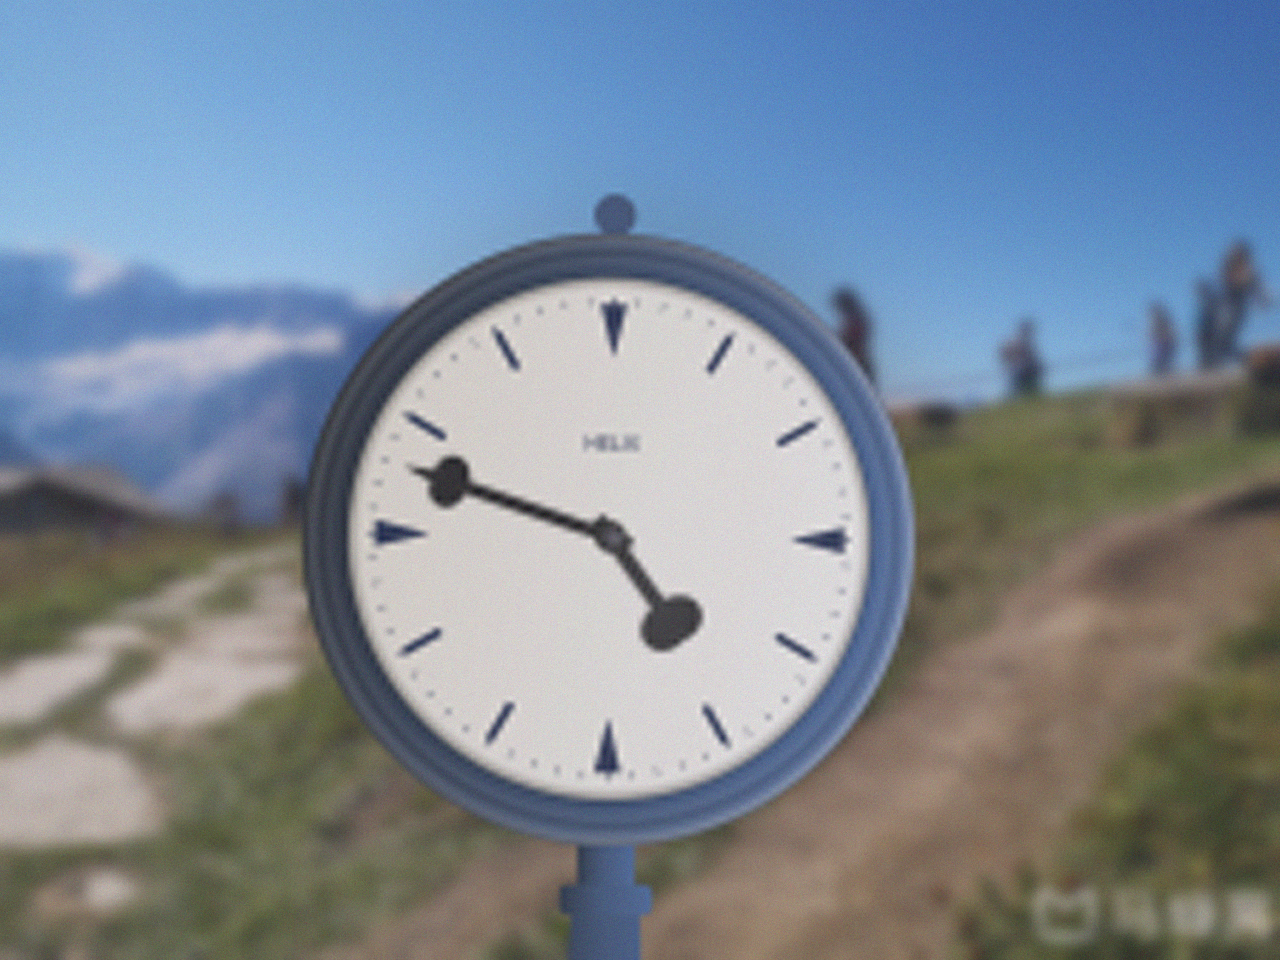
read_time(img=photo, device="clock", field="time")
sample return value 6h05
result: 4h48
